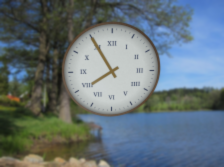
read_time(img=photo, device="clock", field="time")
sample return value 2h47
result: 7h55
